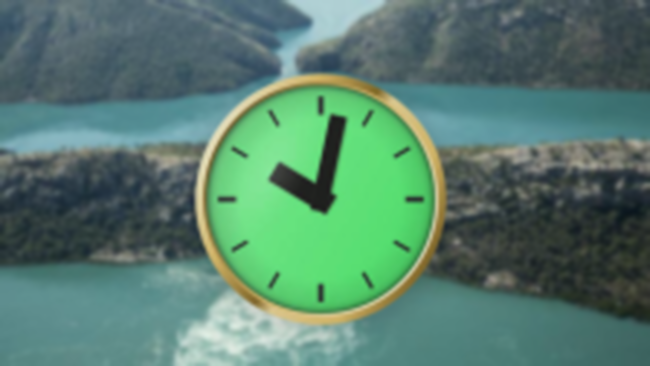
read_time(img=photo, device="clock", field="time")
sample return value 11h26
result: 10h02
